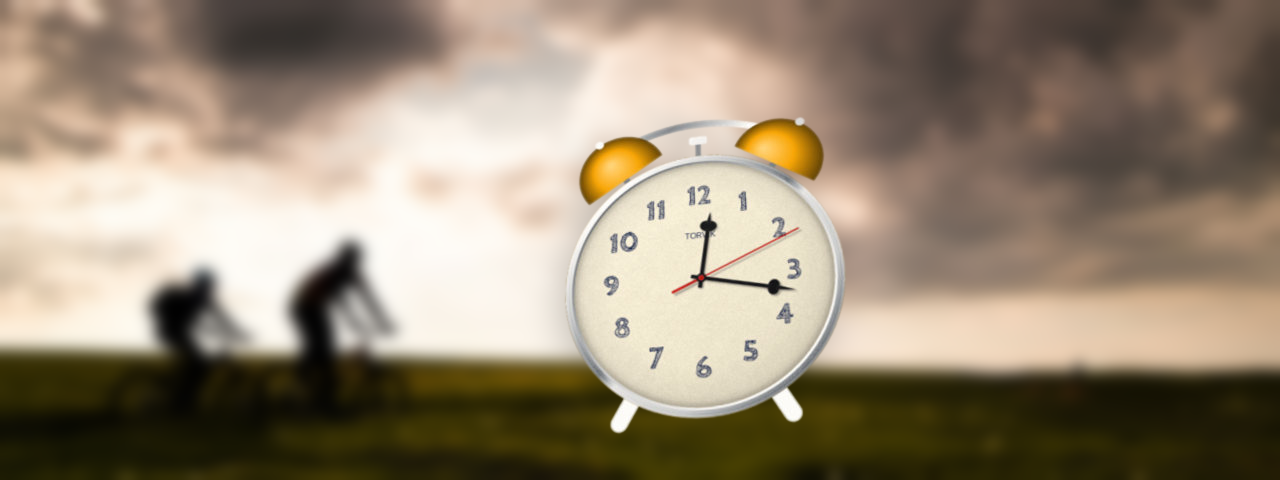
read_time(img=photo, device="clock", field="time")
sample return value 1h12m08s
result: 12h17m11s
